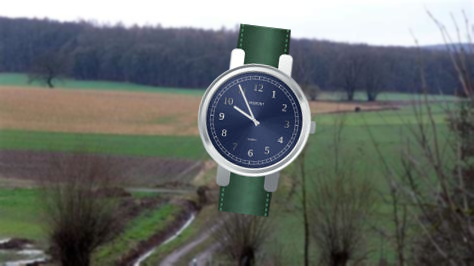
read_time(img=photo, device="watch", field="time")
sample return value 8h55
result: 9h55
